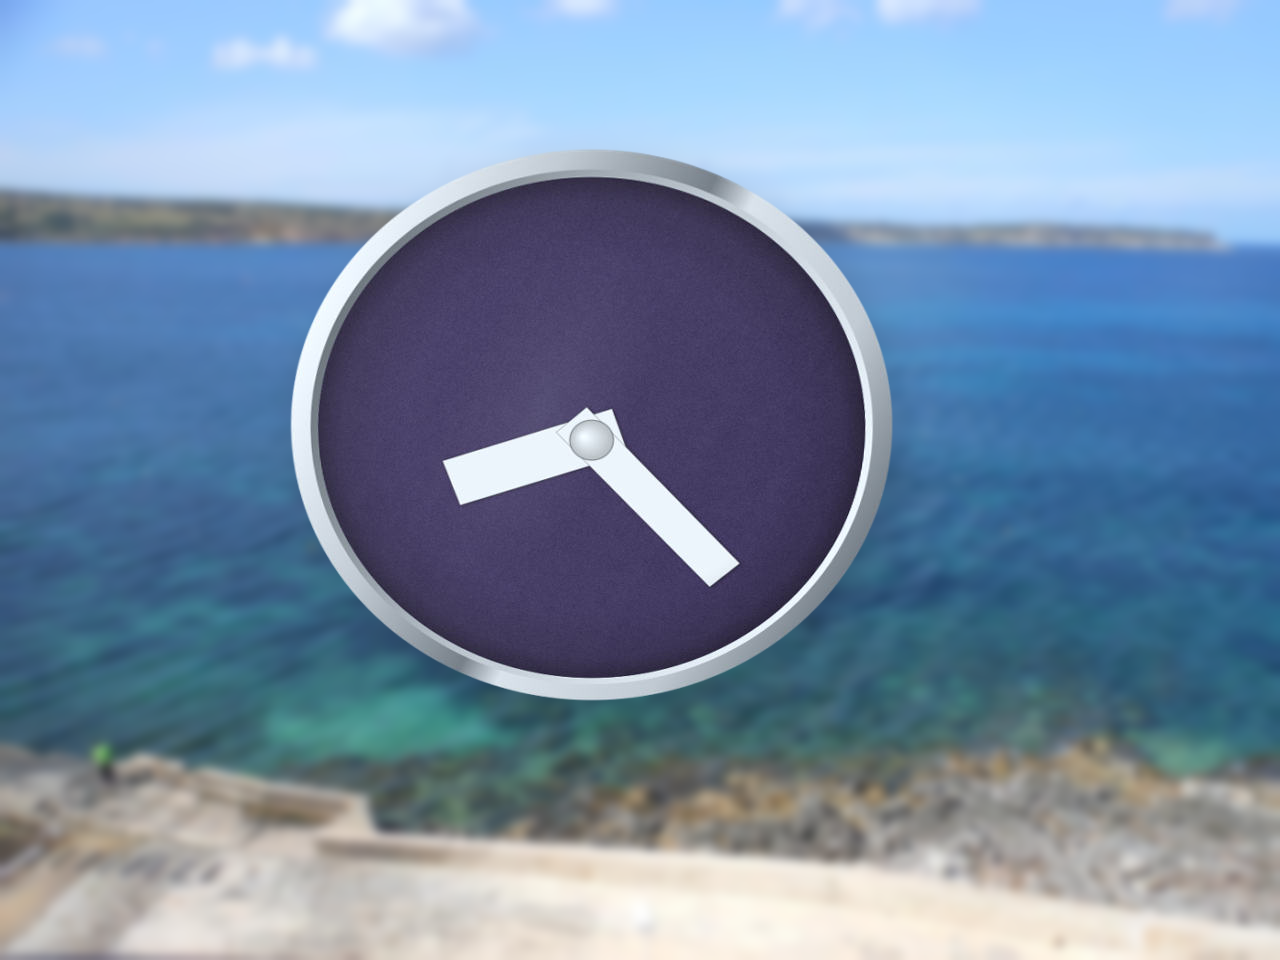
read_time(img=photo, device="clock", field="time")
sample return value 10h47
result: 8h23
